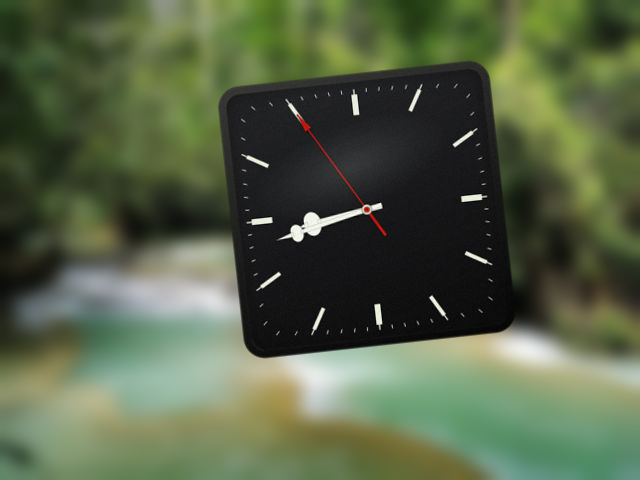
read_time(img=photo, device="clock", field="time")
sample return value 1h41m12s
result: 8h42m55s
